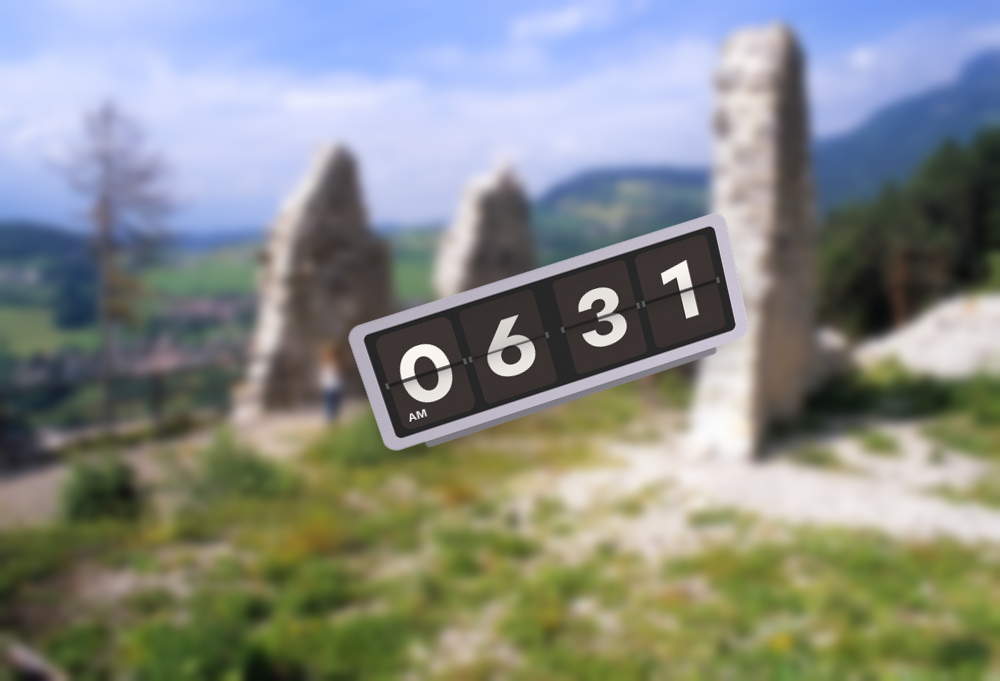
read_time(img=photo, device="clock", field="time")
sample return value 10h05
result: 6h31
